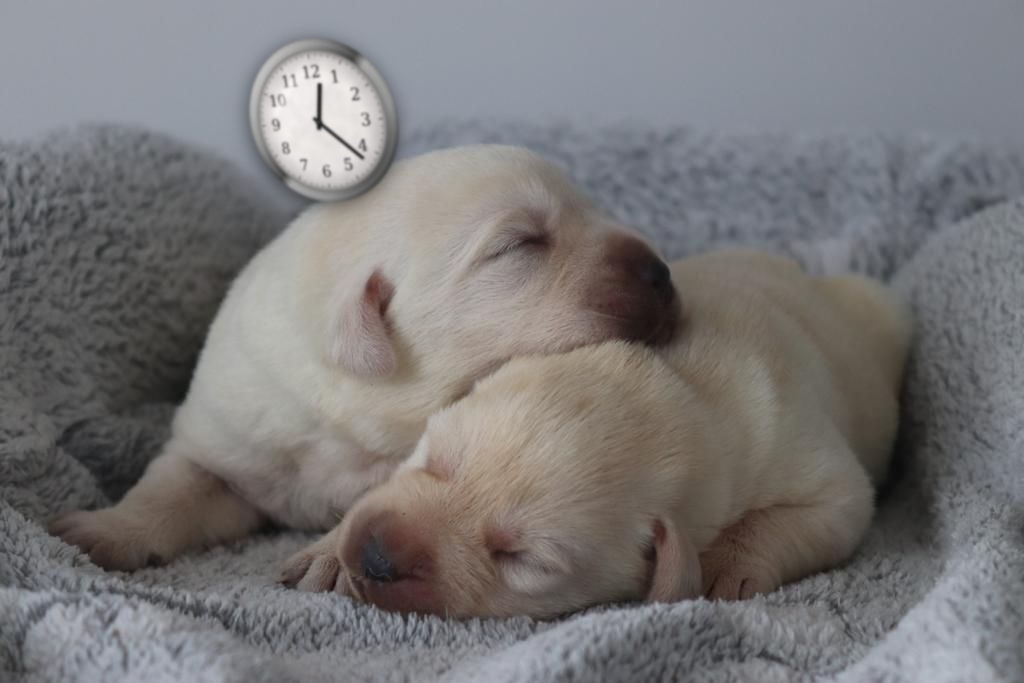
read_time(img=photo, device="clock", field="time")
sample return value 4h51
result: 12h22
